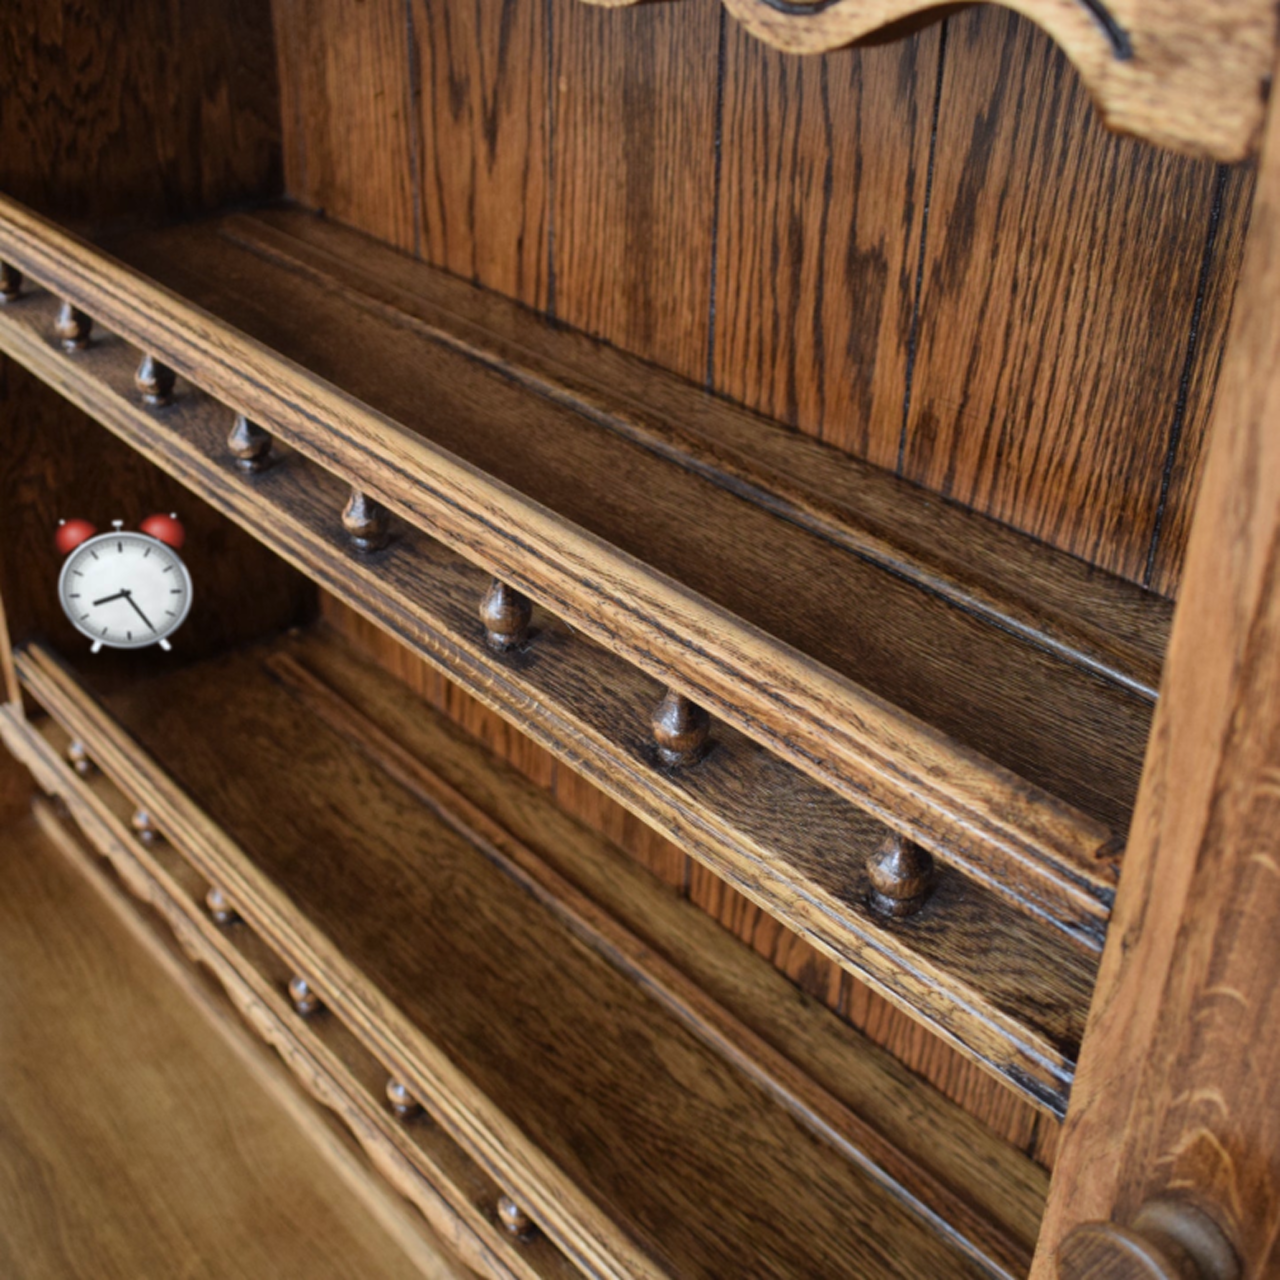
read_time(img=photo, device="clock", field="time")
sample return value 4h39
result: 8h25
